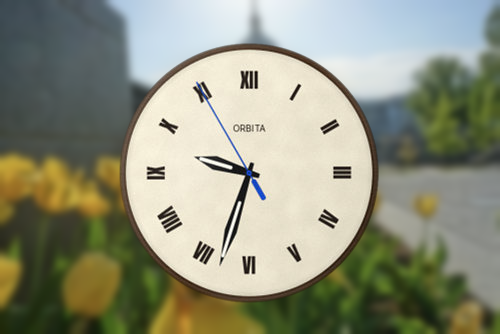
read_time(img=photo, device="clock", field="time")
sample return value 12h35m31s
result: 9h32m55s
